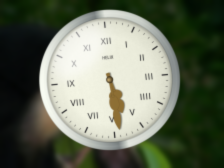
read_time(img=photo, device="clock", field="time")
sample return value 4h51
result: 5h29
